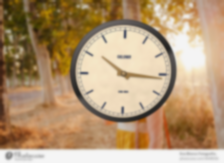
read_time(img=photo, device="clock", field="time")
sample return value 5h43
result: 10h16
